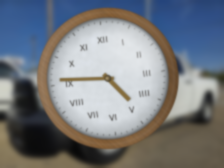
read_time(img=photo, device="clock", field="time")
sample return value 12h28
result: 4h46
